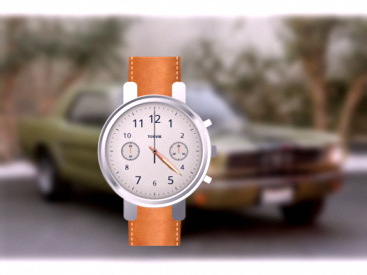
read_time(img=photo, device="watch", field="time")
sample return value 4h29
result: 4h22
